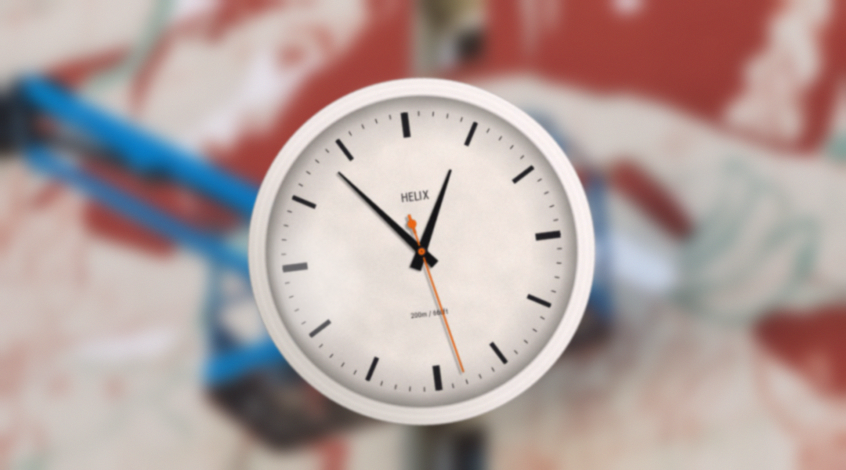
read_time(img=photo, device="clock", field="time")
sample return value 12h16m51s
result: 12h53m28s
